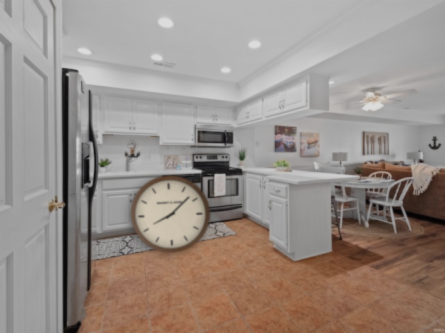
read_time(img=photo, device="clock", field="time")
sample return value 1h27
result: 8h08
